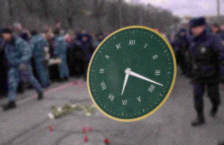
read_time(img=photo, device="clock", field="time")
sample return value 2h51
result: 6h18
